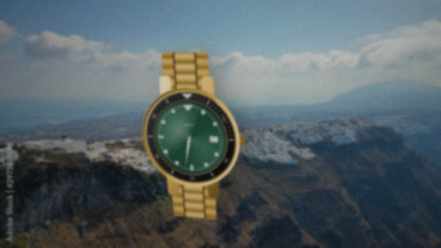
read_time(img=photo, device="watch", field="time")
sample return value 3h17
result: 6h32
